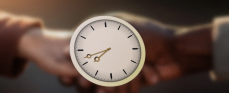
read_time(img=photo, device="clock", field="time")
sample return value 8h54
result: 7h42
